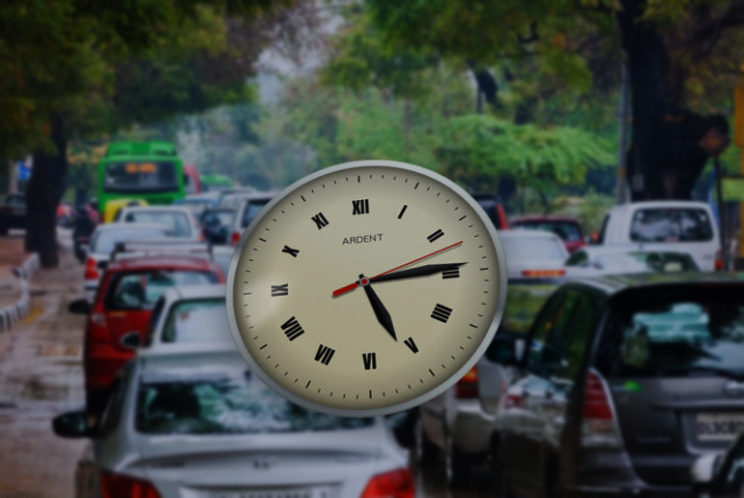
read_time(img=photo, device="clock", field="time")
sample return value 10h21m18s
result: 5h14m12s
